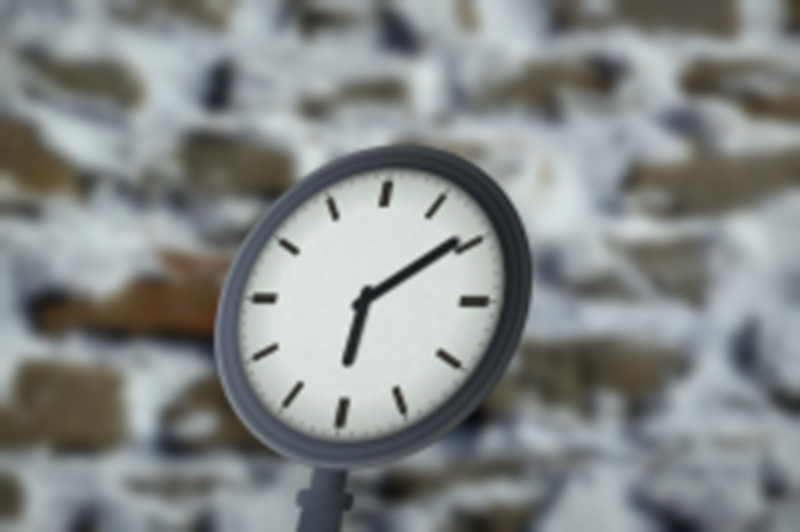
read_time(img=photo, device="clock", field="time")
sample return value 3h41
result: 6h09
